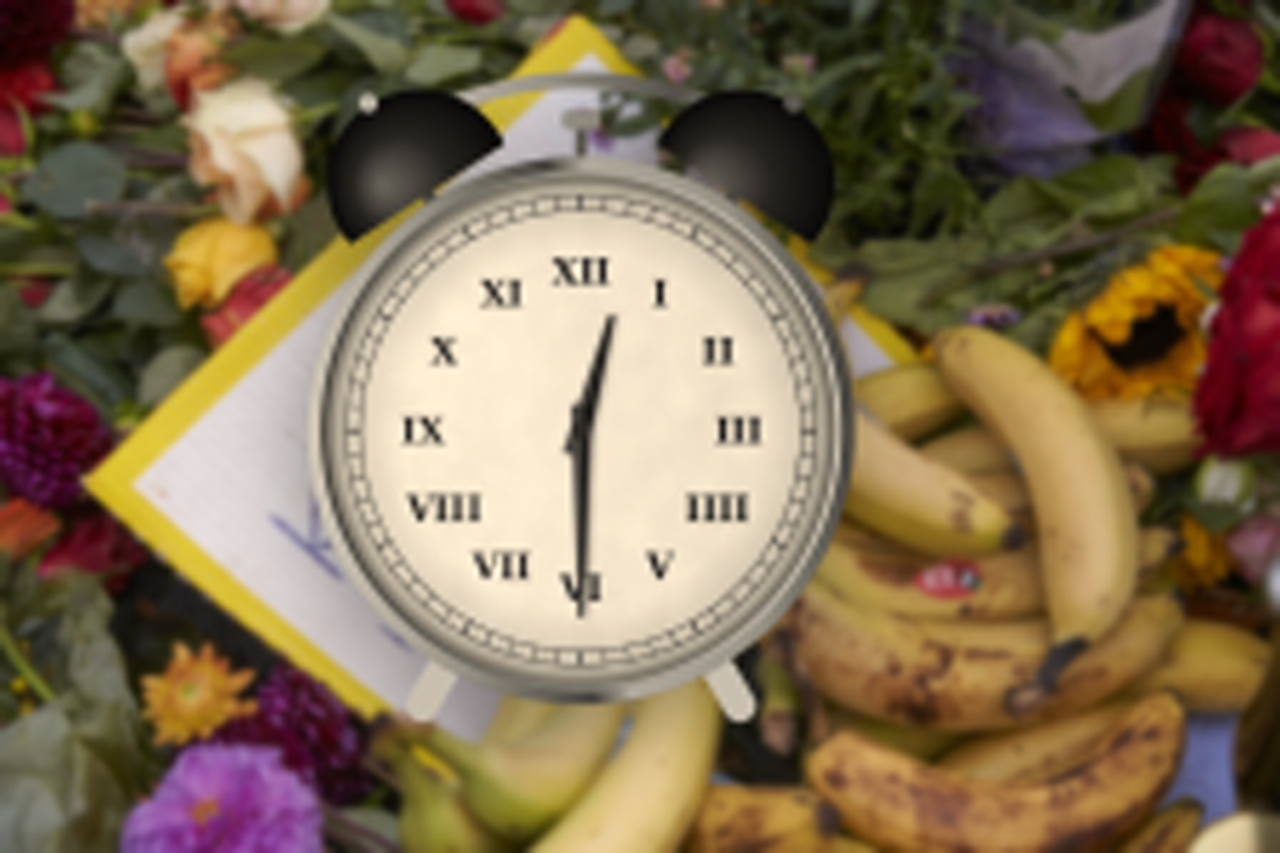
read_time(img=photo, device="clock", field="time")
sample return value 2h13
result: 12h30
